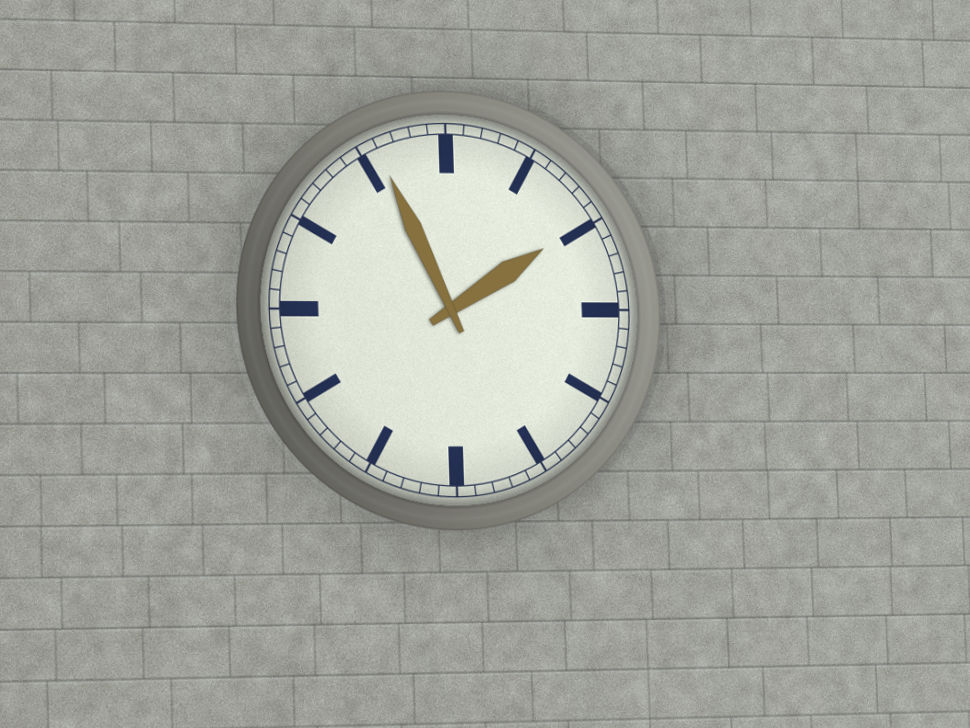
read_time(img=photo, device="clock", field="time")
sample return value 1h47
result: 1h56
